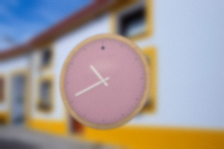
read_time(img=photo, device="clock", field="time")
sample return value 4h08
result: 10h41
